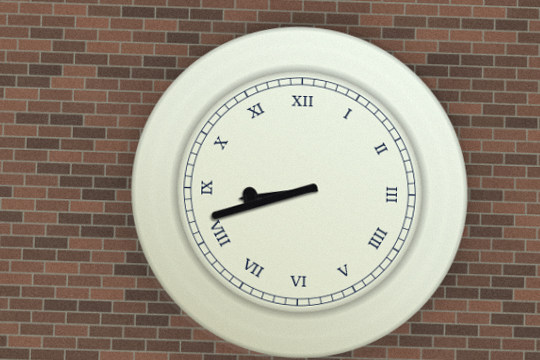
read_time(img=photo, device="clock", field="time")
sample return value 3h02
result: 8h42
